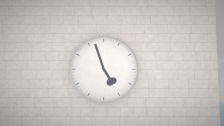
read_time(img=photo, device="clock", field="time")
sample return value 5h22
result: 4h57
